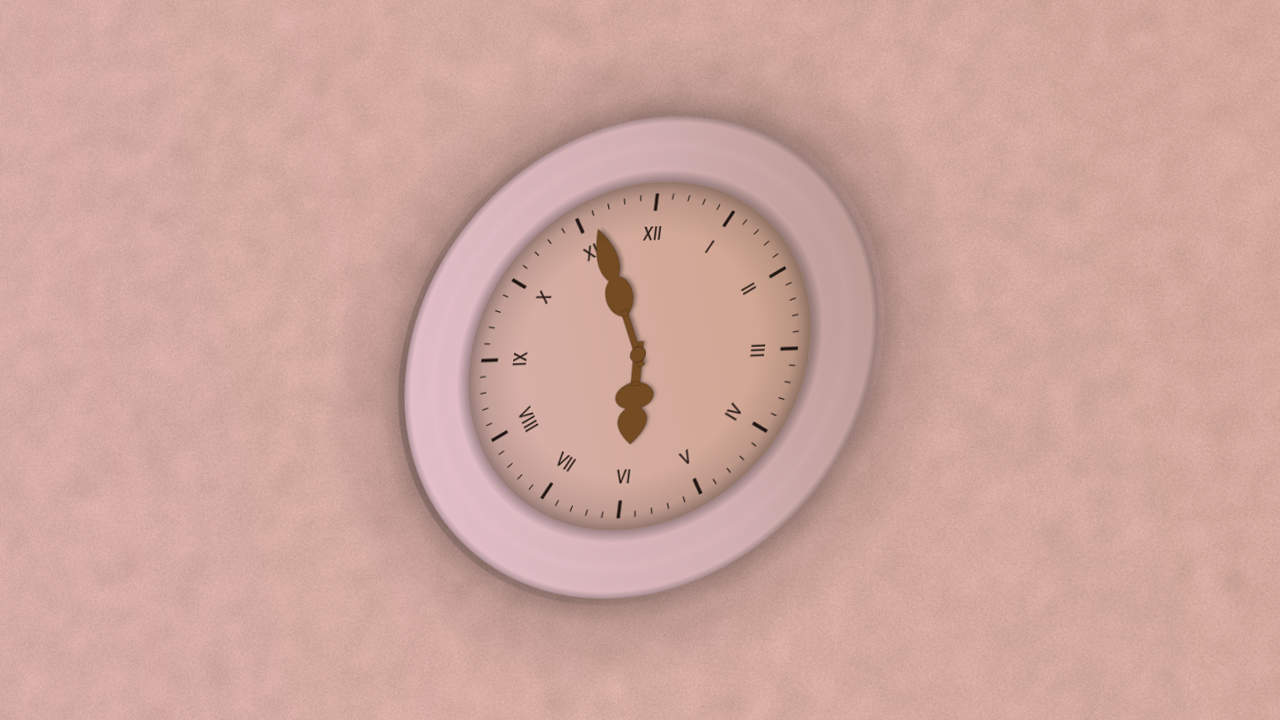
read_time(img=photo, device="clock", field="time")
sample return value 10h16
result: 5h56
